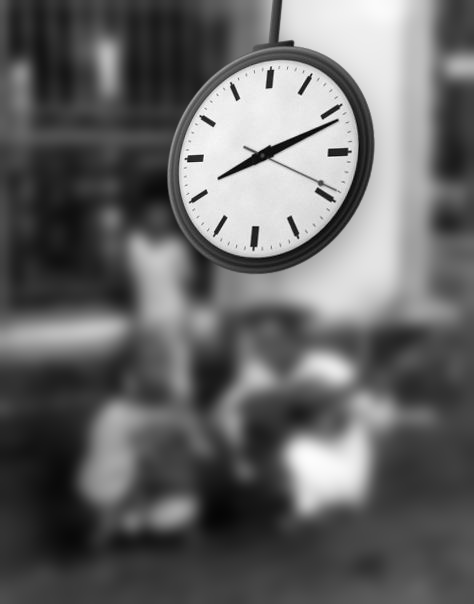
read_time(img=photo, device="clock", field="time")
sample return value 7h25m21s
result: 8h11m19s
